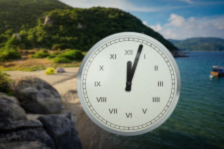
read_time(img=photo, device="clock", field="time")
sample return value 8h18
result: 12h03
